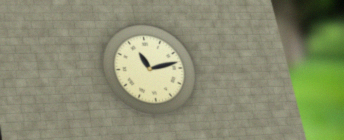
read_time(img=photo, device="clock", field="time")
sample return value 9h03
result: 11h13
